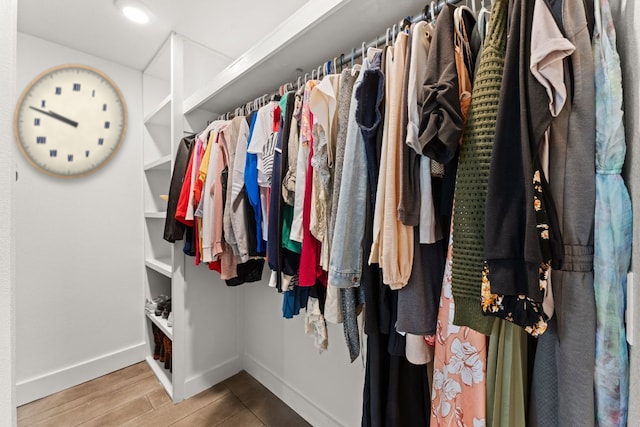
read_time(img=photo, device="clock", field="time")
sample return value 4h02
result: 9h48
